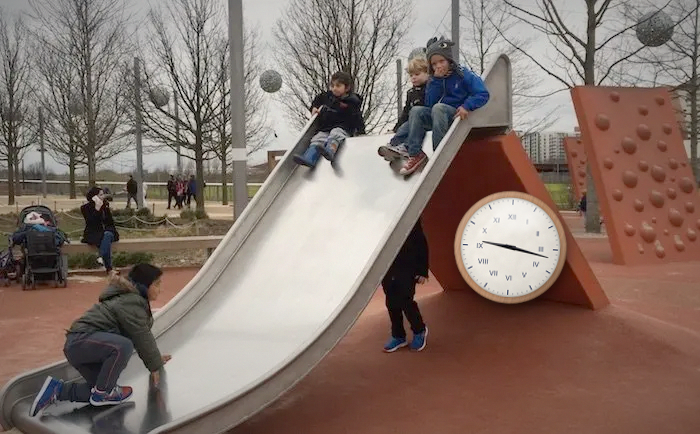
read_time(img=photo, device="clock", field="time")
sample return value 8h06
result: 9h17
